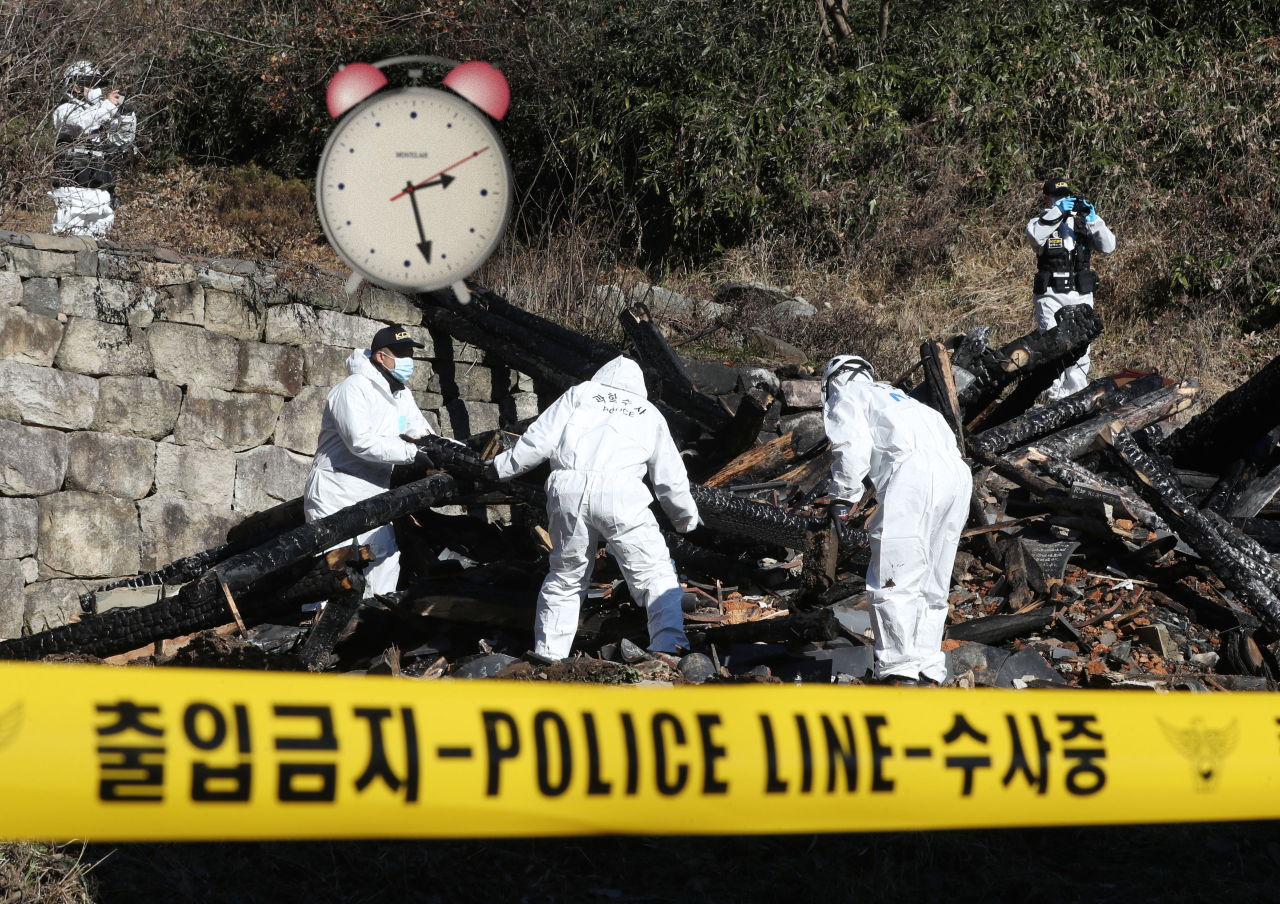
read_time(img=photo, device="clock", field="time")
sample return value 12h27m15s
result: 2h27m10s
